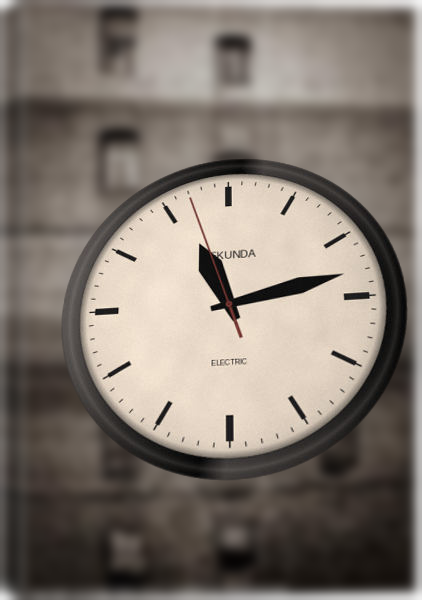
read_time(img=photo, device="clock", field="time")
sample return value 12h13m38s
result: 11h12m57s
